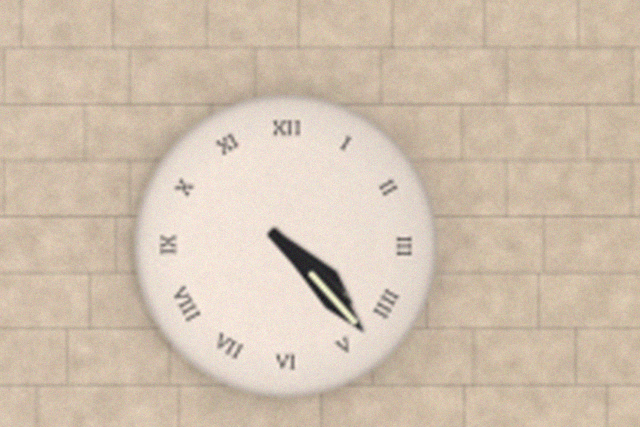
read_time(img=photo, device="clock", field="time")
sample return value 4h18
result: 4h23
